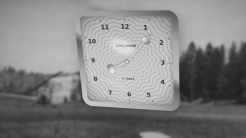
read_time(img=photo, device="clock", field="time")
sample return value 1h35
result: 8h07
